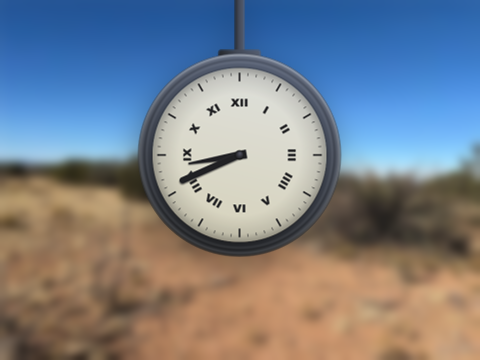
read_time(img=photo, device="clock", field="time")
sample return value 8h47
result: 8h41
